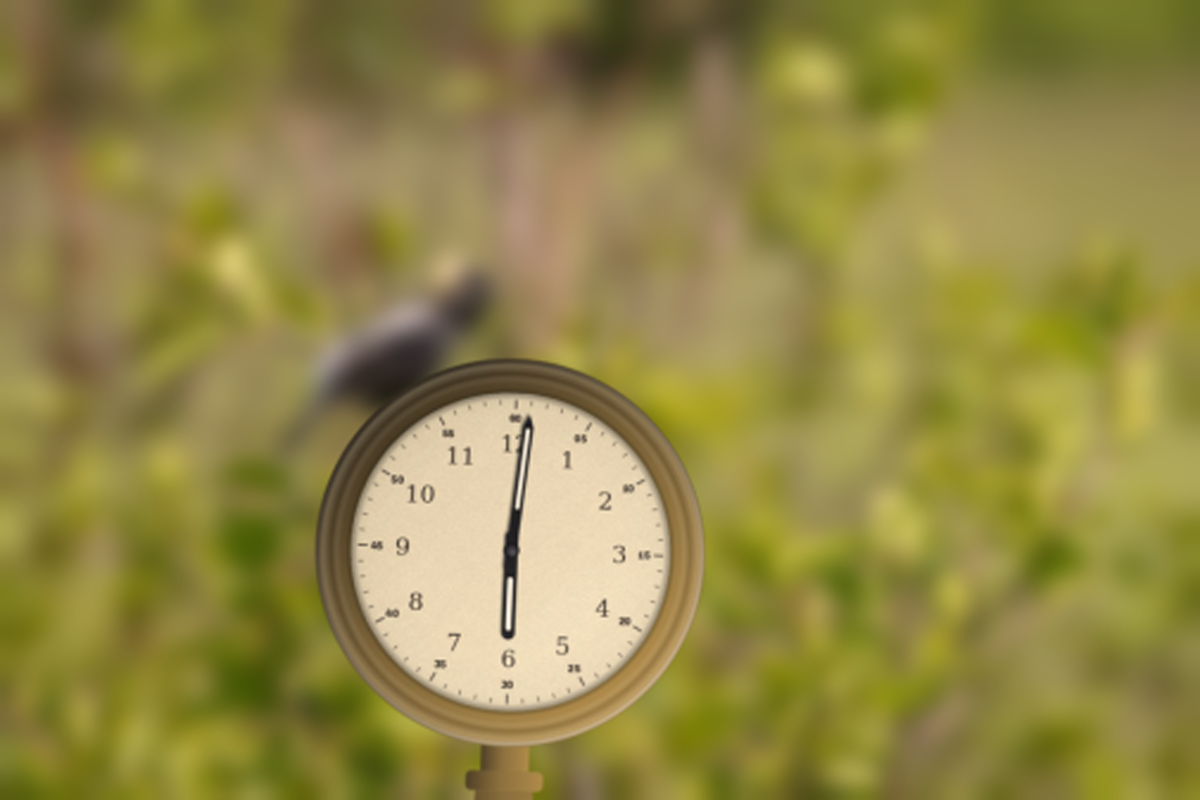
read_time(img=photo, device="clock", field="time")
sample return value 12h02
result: 6h01
